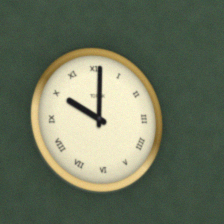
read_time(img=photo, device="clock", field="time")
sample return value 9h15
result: 10h01
